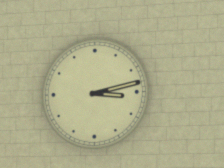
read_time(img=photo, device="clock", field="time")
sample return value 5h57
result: 3h13
